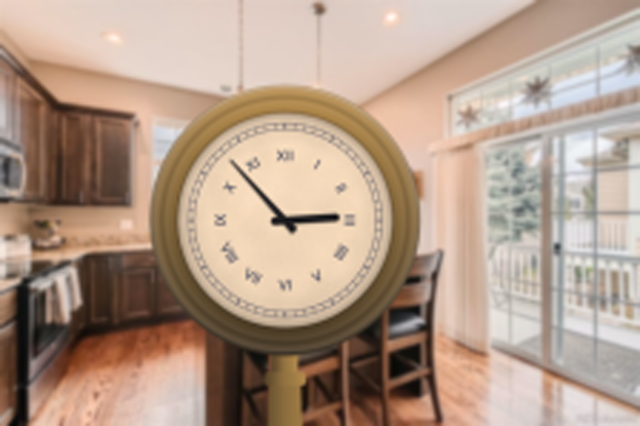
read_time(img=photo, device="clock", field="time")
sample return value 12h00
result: 2h53
